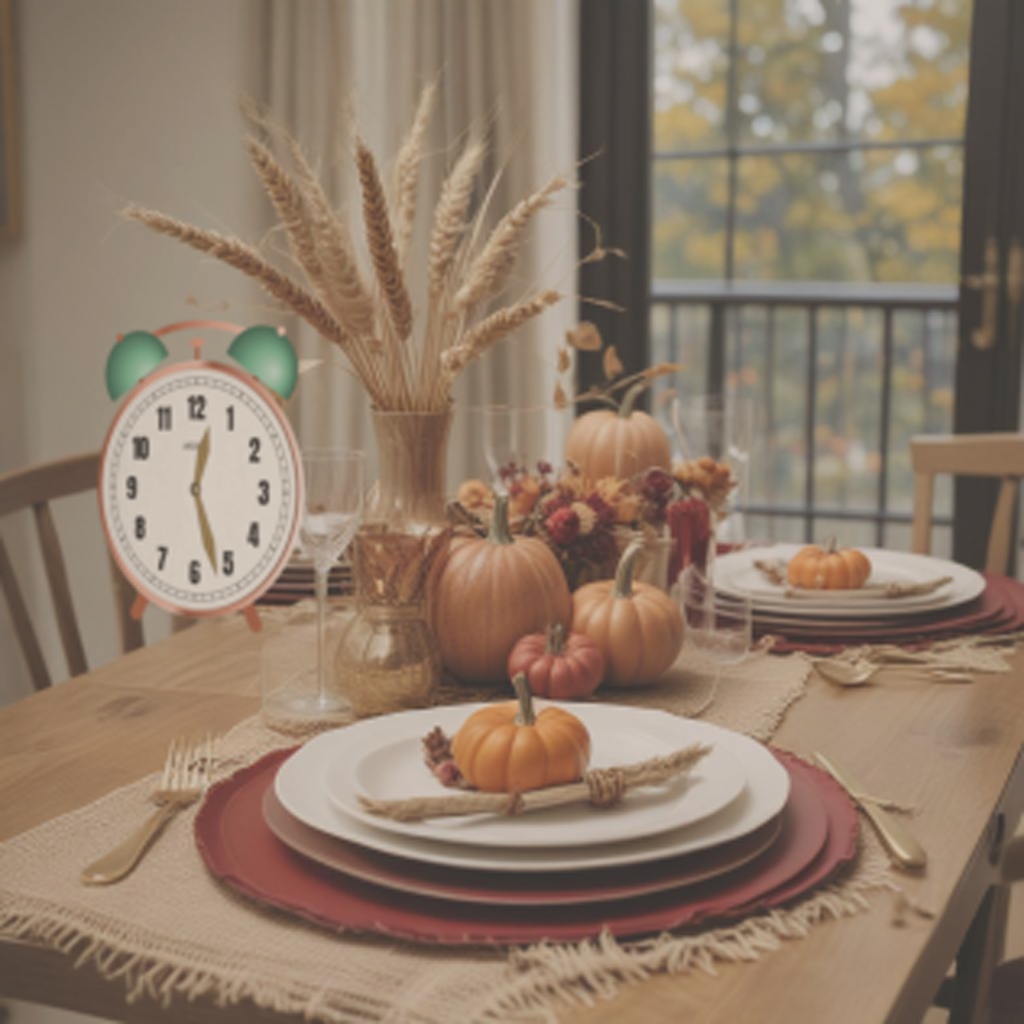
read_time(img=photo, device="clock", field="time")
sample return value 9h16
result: 12h27
